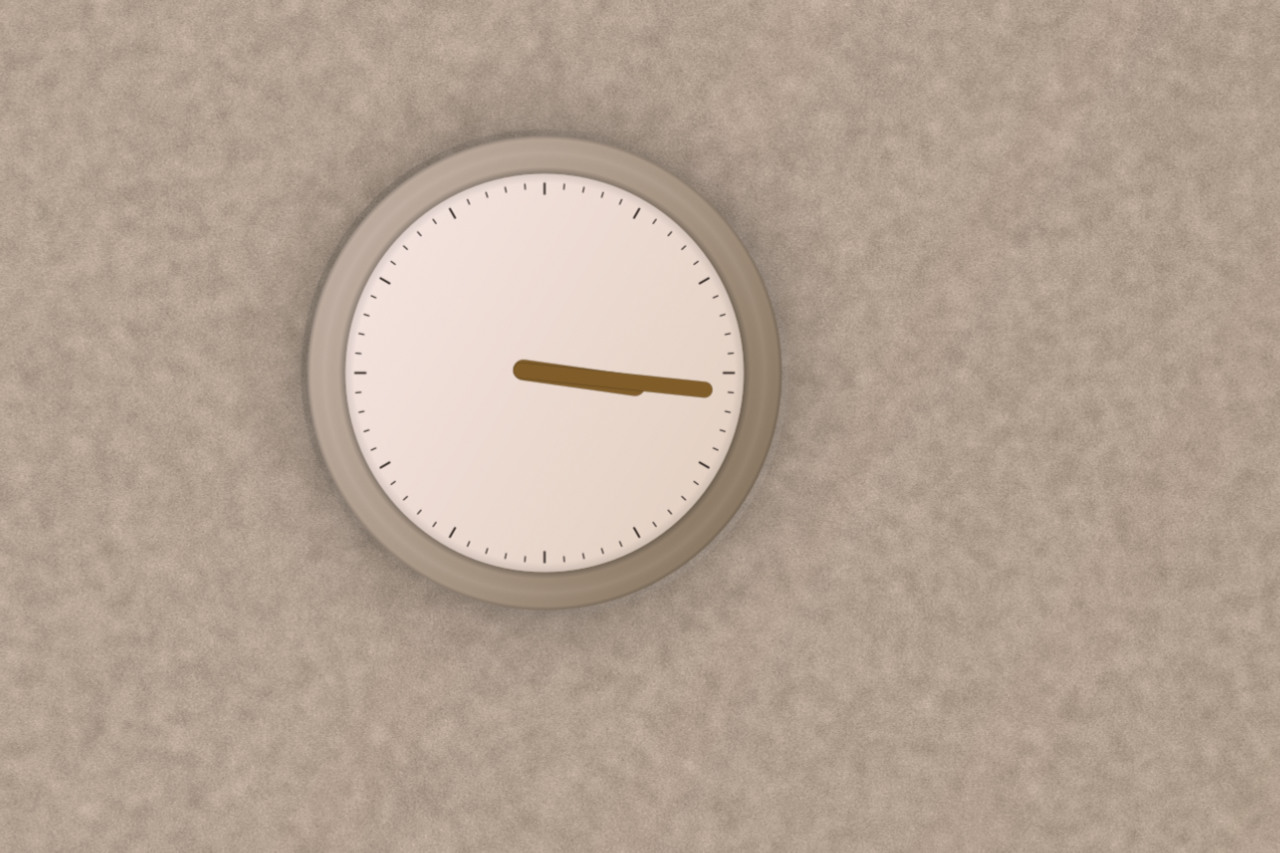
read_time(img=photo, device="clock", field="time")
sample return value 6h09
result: 3h16
